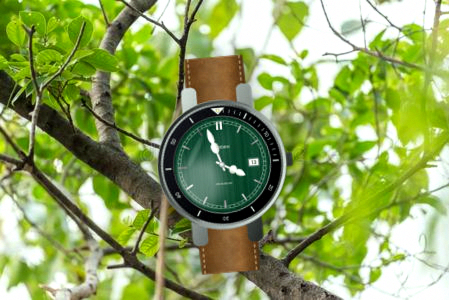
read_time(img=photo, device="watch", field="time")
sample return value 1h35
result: 3h57
